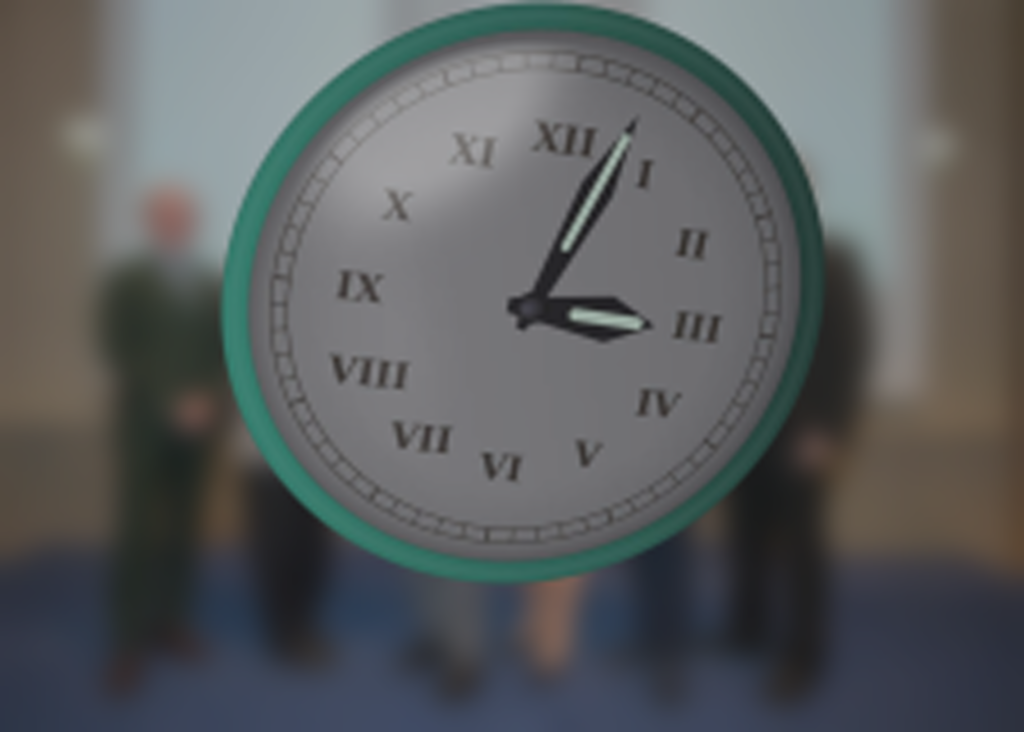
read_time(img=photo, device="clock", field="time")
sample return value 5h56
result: 3h03
